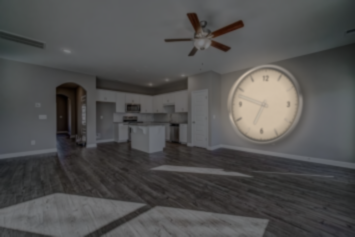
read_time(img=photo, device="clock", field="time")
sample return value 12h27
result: 6h48
